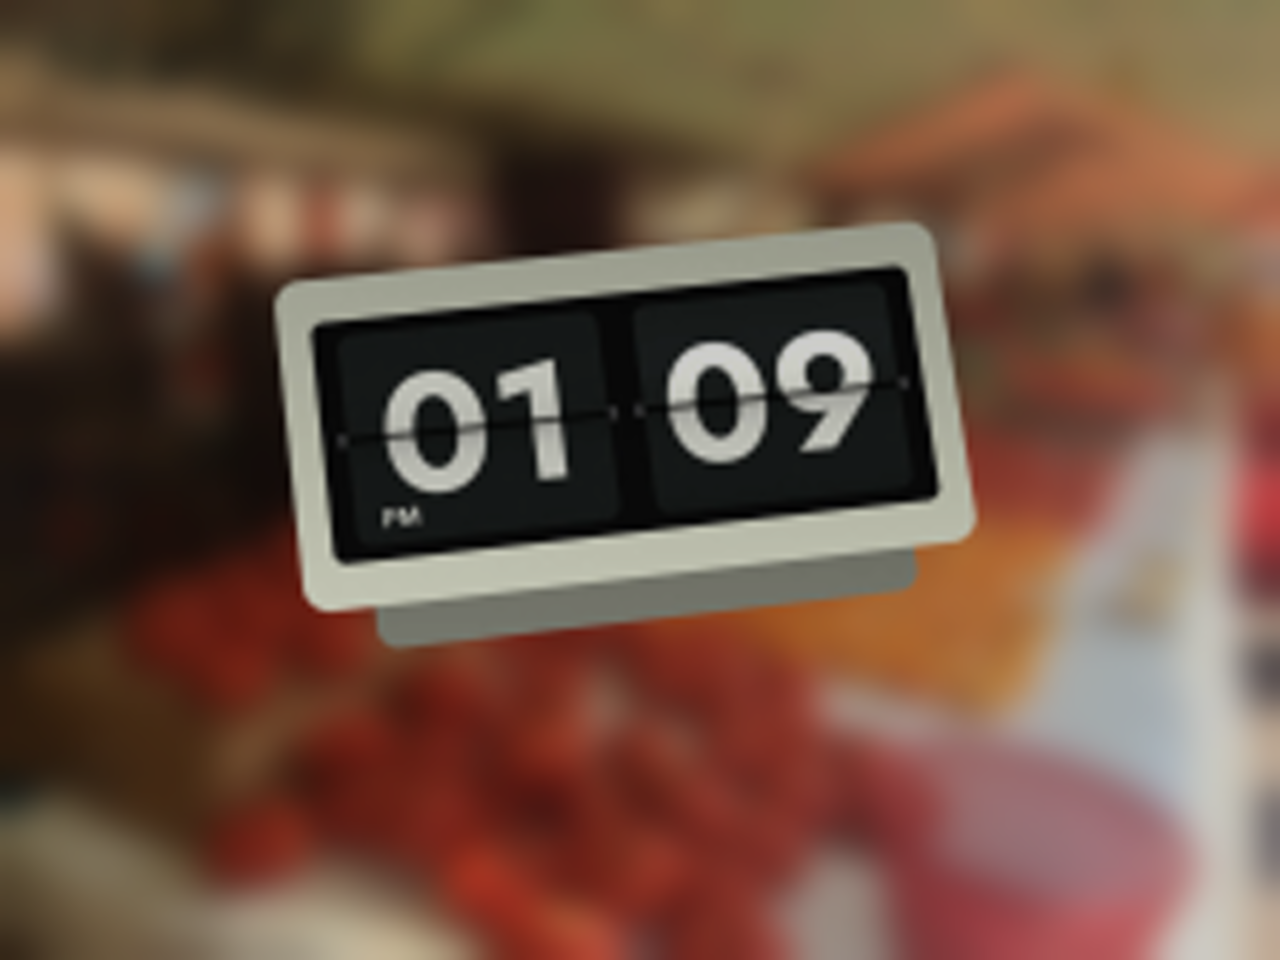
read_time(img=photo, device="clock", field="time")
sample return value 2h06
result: 1h09
